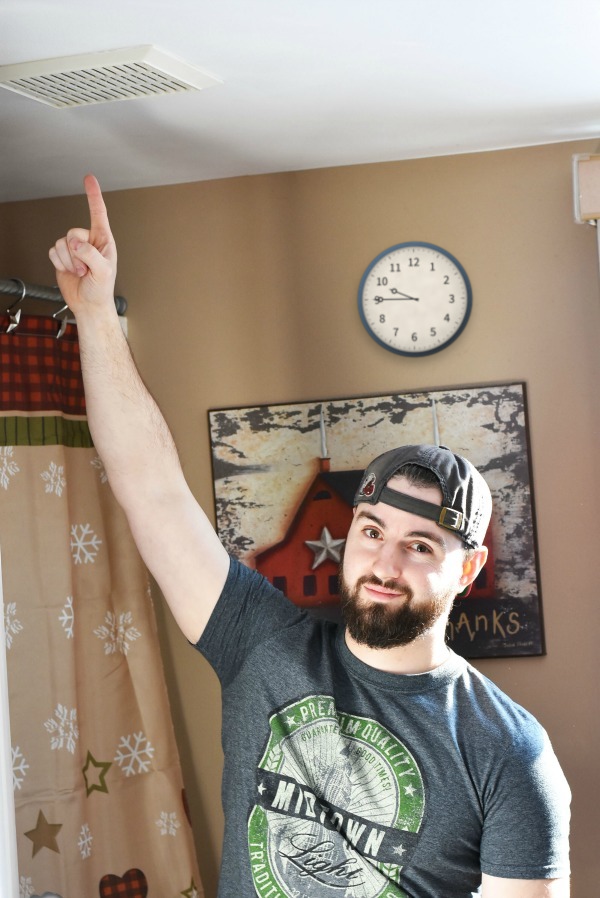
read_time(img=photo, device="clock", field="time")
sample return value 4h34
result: 9h45
